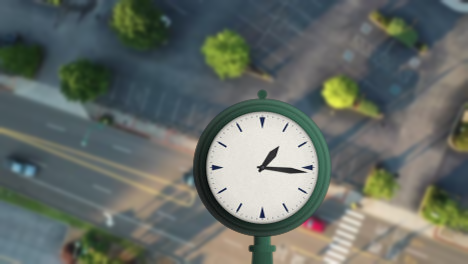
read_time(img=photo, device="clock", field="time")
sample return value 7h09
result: 1h16
